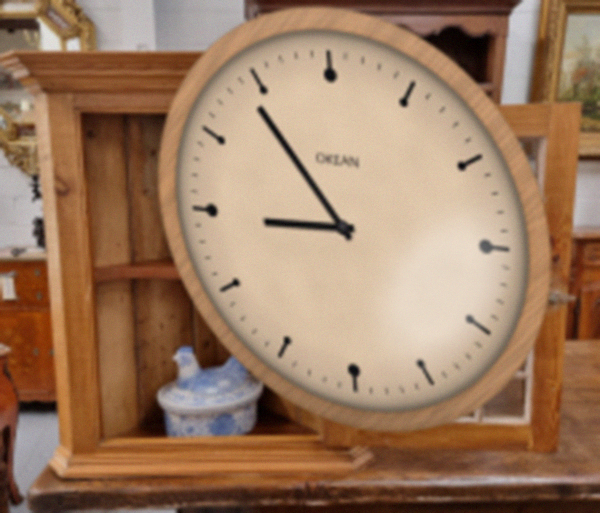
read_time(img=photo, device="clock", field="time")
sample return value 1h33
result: 8h54
